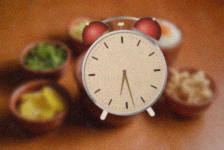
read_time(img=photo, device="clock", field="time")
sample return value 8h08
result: 6h28
